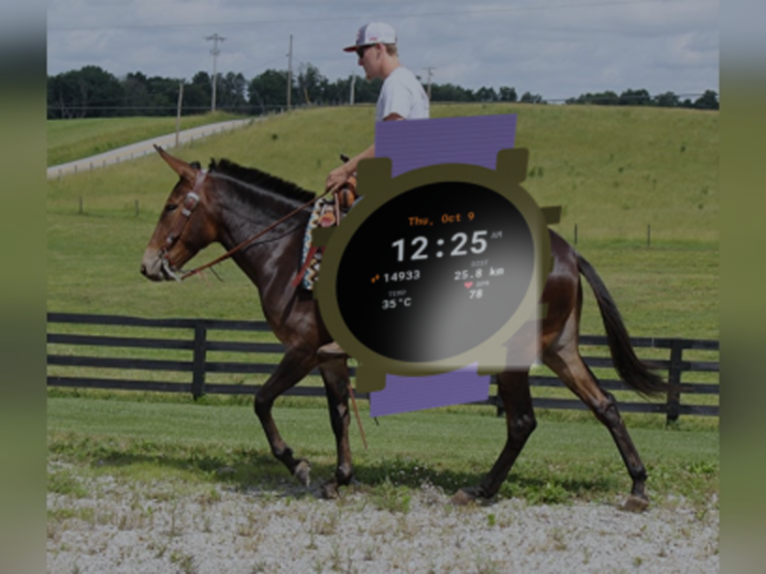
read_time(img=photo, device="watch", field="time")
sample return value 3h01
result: 12h25
